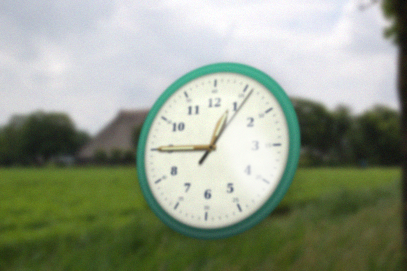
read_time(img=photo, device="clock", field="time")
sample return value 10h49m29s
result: 12h45m06s
